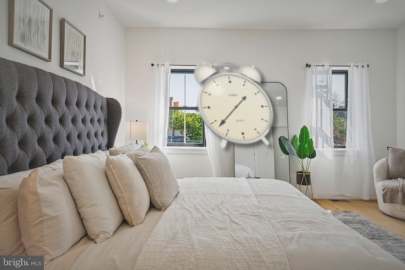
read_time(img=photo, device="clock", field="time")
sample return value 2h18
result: 1h38
